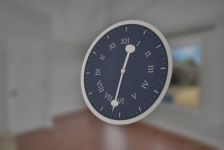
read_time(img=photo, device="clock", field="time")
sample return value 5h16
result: 12h32
